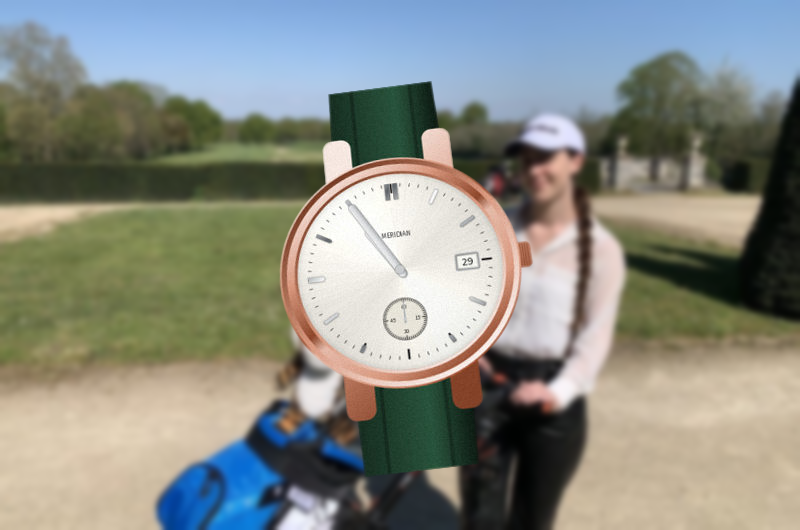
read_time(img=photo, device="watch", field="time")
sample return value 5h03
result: 10h55
